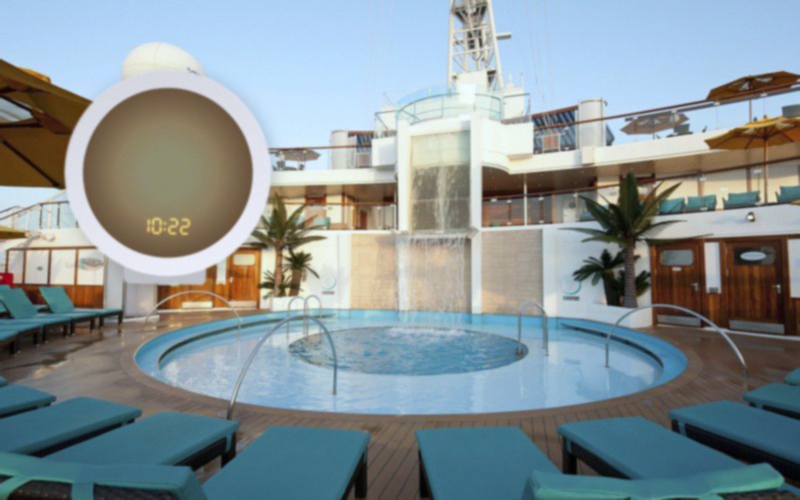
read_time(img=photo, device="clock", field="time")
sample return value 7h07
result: 10h22
